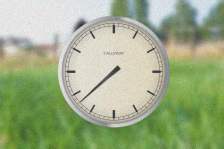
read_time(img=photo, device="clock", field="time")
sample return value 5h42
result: 7h38
